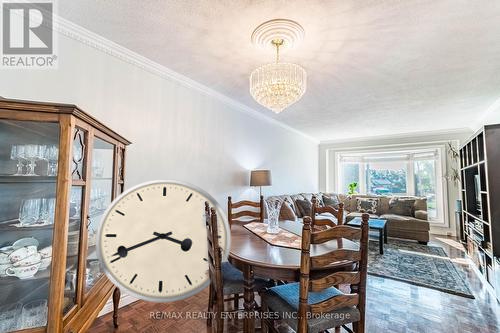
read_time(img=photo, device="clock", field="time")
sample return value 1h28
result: 3h41
